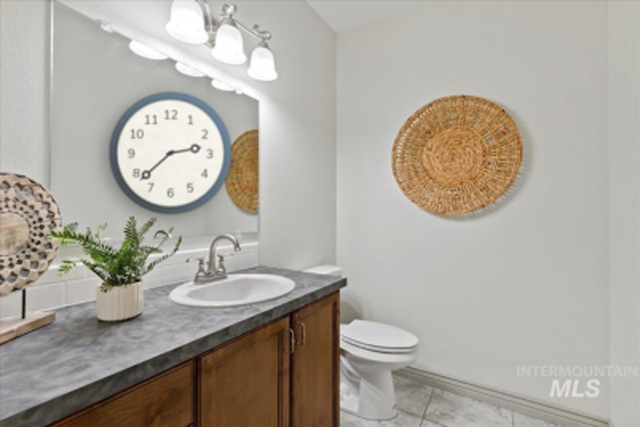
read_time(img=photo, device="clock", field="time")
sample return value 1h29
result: 2h38
